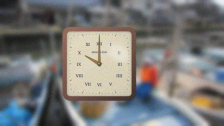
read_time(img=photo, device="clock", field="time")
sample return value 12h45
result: 10h00
